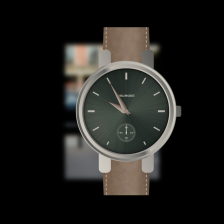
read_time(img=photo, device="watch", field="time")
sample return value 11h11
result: 9h55
